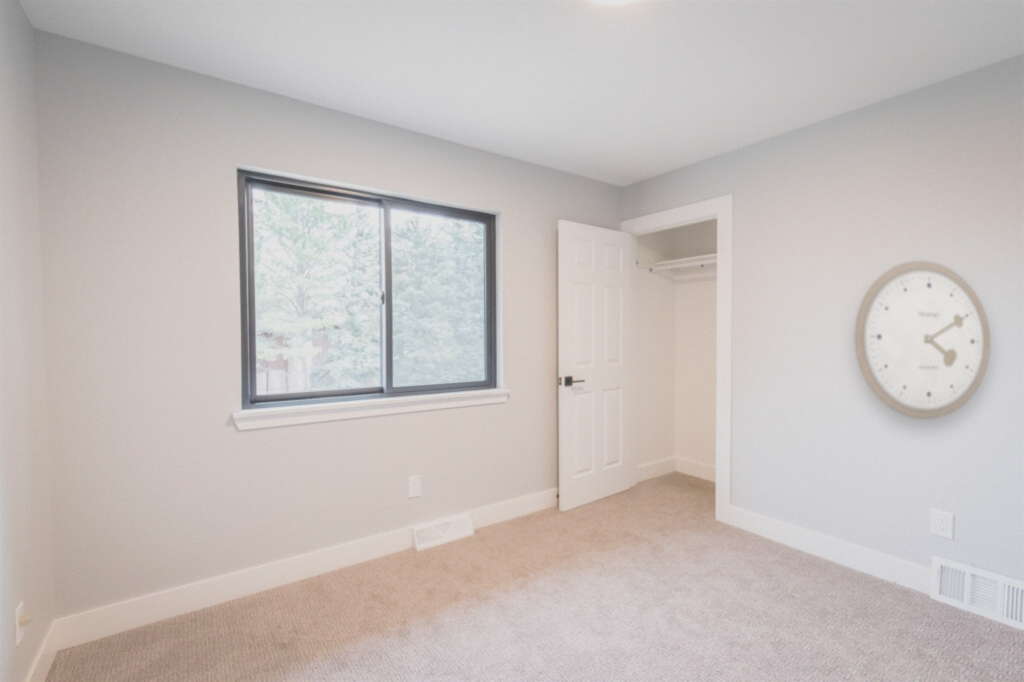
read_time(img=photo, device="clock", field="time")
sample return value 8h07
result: 4h10
